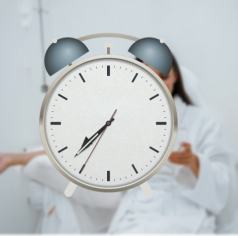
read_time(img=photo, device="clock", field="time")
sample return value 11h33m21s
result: 7h37m35s
